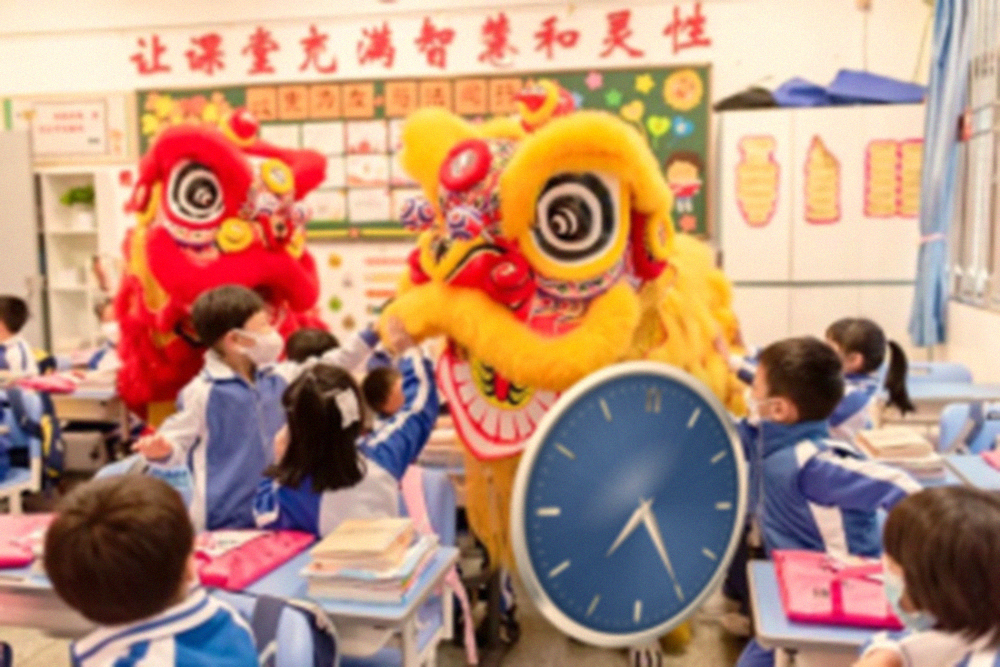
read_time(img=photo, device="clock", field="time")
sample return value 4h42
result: 7h25
